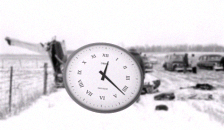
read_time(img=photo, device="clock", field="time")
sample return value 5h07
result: 12h22
